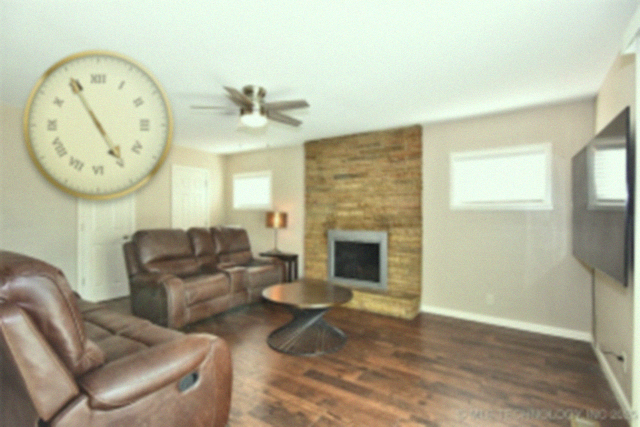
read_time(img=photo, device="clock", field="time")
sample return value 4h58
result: 4h55
